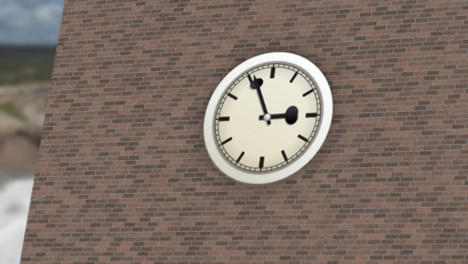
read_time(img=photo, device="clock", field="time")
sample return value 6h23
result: 2h56
